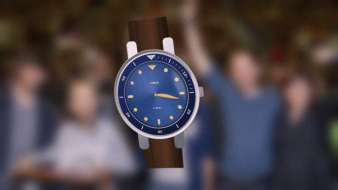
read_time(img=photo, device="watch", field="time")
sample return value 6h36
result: 3h17
